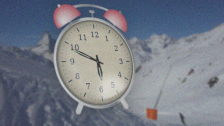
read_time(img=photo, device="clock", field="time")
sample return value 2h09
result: 5h49
